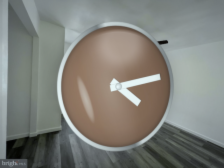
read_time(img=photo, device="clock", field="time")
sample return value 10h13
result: 4h13
